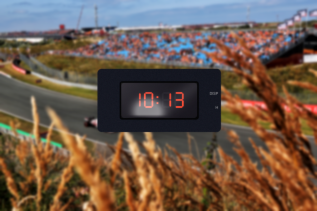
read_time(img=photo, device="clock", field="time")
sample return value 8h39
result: 10h13
